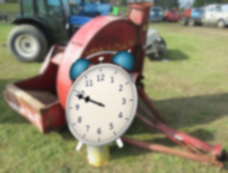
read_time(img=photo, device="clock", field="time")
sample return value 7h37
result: 9h49
